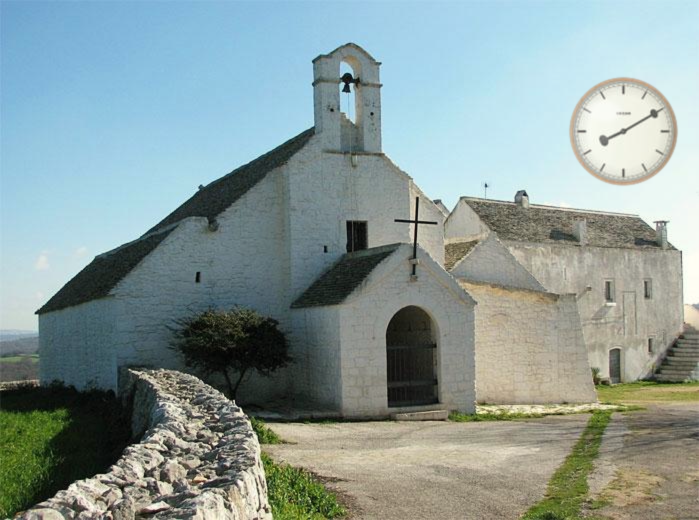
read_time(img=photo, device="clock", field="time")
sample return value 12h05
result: 8h10
